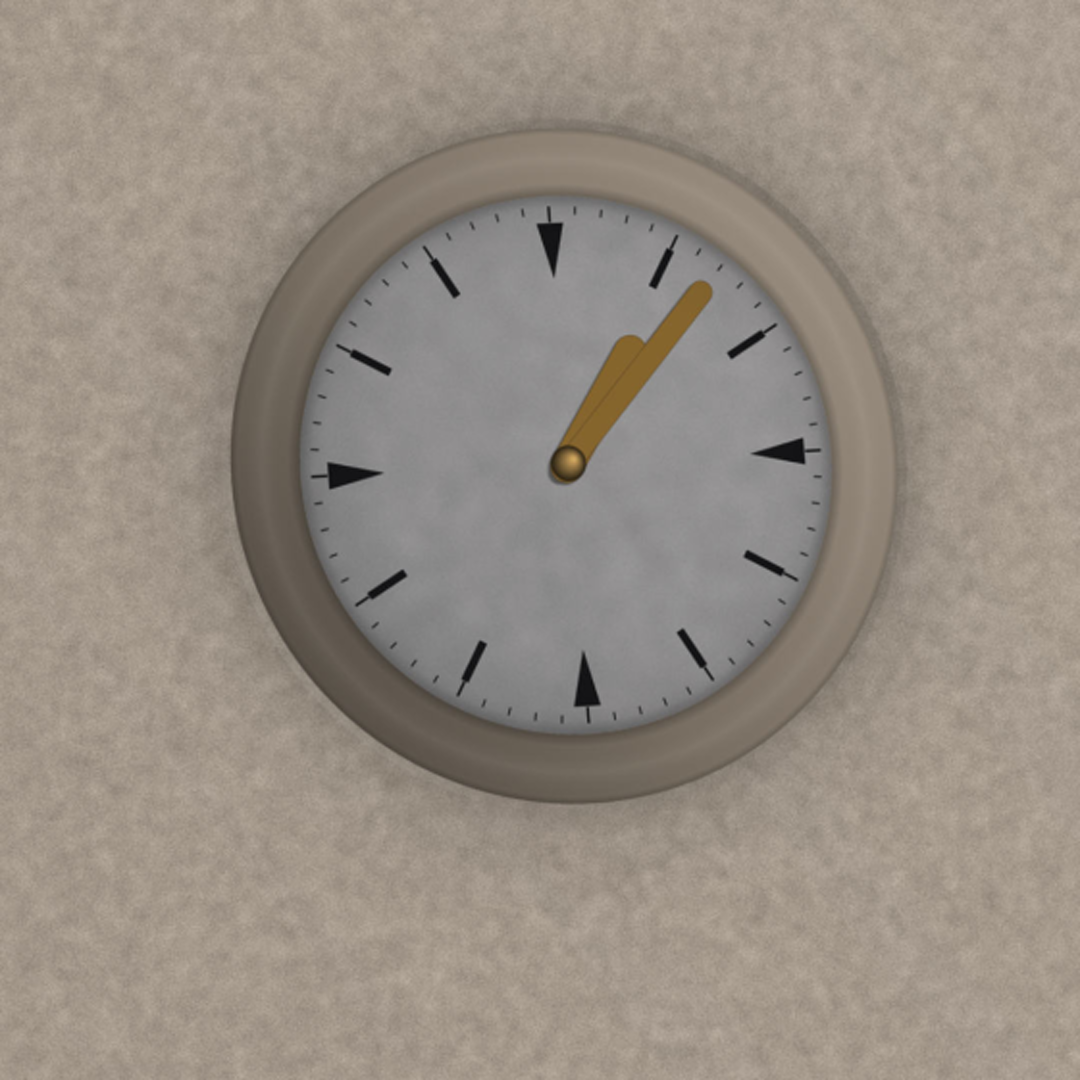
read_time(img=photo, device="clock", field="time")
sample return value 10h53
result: 1h07
